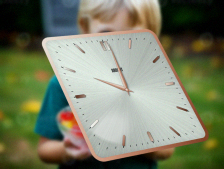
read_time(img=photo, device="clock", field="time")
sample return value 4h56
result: 10h01
